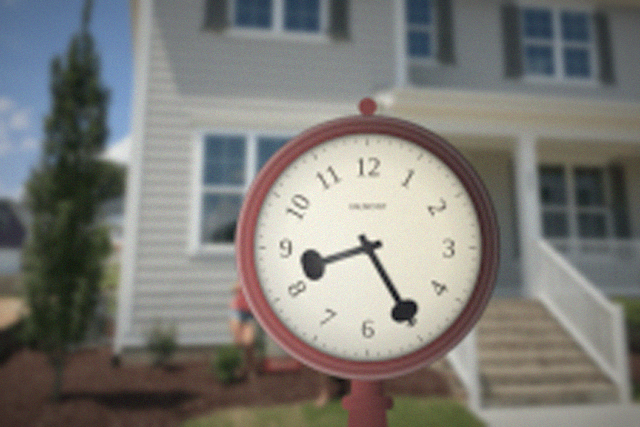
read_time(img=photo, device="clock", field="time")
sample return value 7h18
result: 8h25
